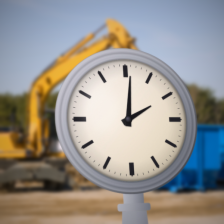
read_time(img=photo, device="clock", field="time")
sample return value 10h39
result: 2h01
